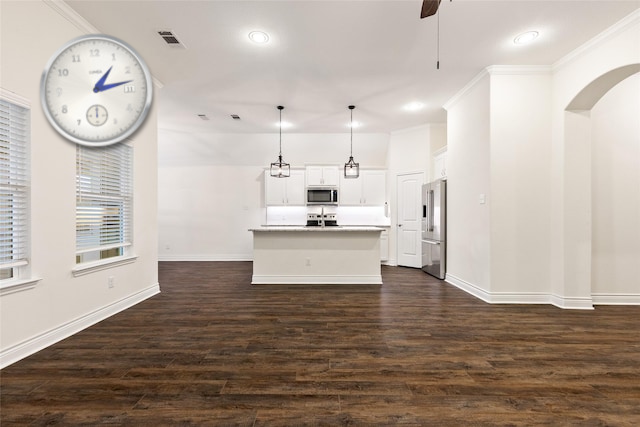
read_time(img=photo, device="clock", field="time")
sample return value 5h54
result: 1h13
